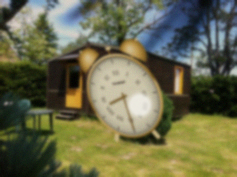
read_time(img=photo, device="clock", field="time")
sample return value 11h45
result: 8h30
